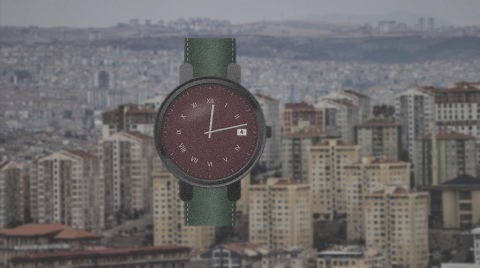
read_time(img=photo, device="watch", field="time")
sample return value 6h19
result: 12h13
